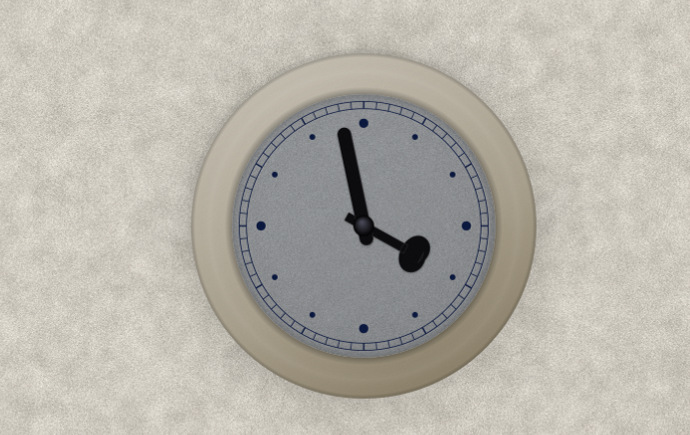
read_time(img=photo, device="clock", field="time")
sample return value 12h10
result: 3h58
